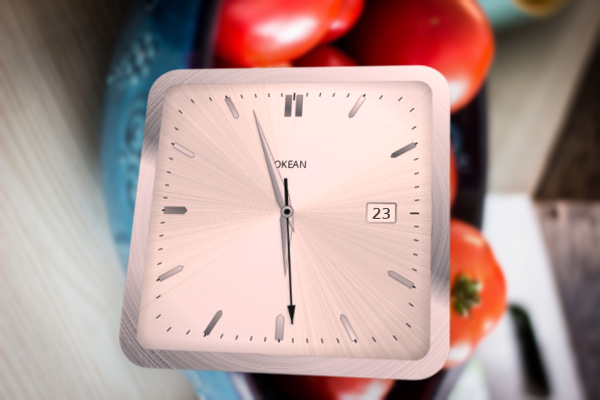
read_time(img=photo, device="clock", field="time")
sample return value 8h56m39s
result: 5h56m29s
